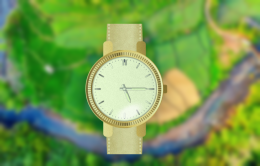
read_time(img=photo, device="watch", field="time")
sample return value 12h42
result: 5h15
